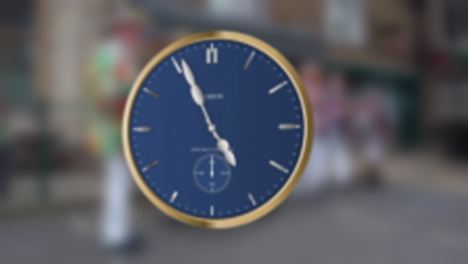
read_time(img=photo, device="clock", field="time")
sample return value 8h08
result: 4h56
